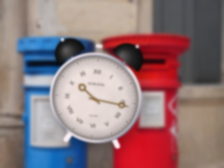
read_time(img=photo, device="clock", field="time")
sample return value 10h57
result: 10h16
